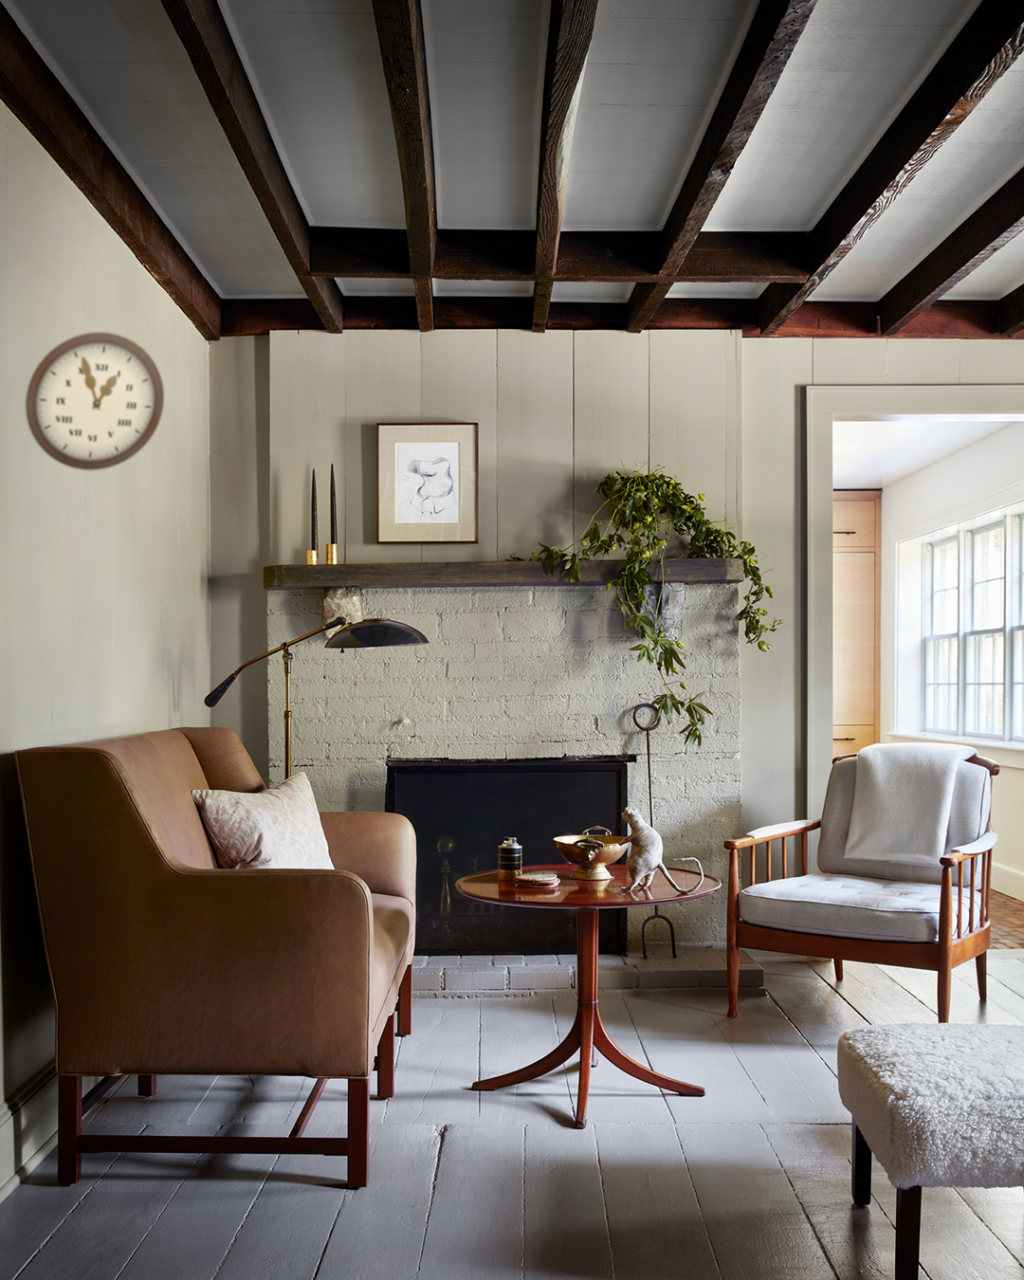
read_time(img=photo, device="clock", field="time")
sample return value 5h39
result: 12h56
